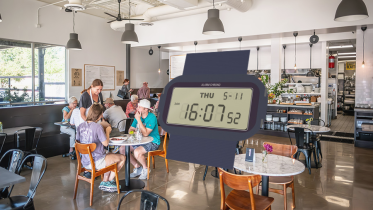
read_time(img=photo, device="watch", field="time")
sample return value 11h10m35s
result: 16h07m52s
